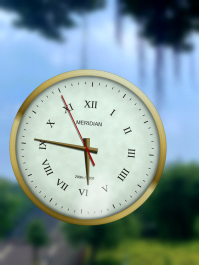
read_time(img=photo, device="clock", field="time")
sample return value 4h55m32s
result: 5h45m55s
